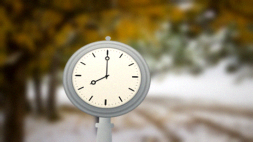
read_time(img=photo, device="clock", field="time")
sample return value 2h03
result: 8h00
